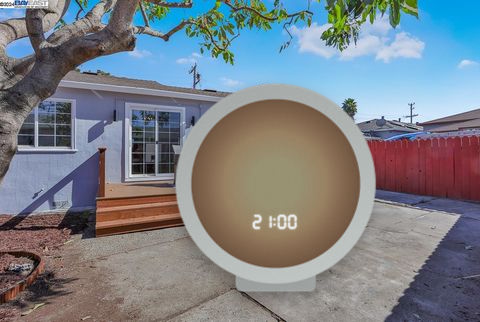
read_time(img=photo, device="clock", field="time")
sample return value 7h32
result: 21h00
